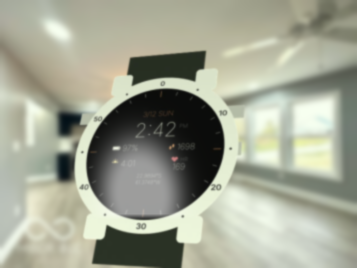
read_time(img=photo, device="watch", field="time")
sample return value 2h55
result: 2h42
